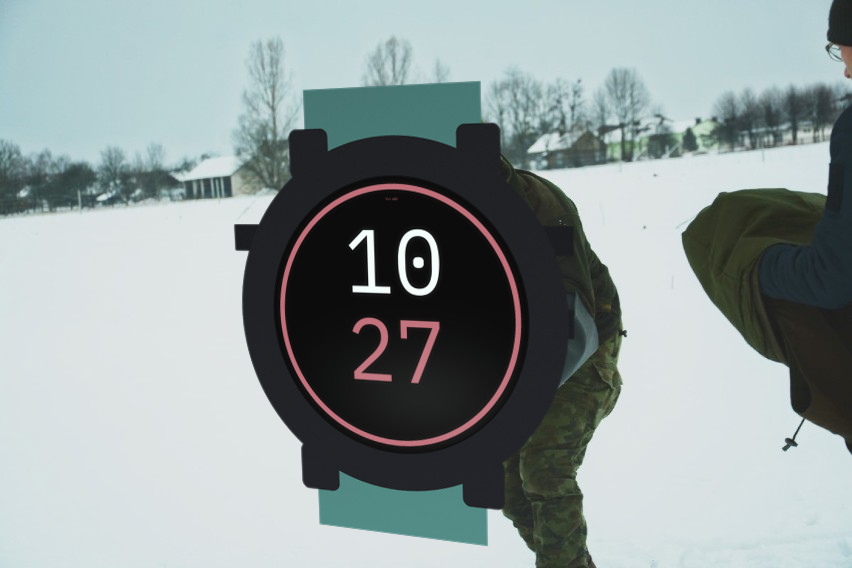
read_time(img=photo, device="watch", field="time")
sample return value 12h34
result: 10h27
